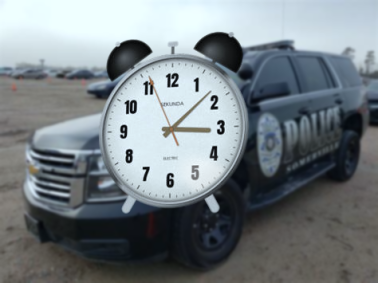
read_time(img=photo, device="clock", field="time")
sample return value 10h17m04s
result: 3h07m56s
